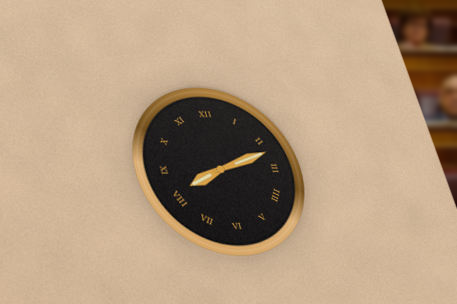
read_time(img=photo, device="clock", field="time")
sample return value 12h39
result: 8h12
